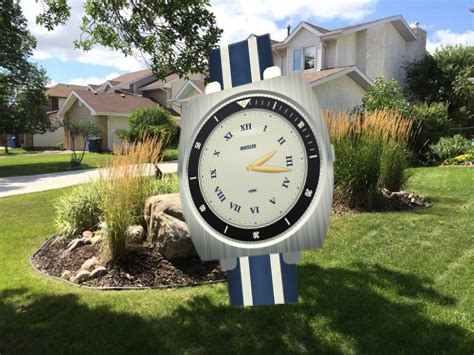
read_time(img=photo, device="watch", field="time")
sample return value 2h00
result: 2h17
